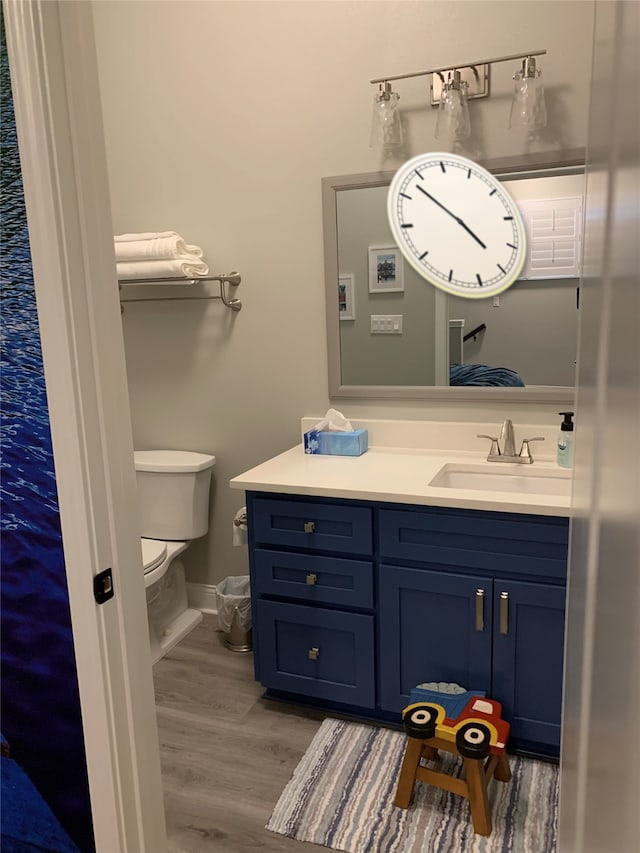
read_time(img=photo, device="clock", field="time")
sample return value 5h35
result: 4h53
